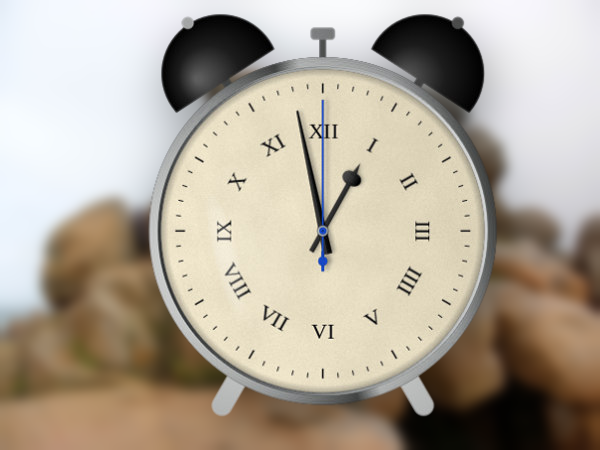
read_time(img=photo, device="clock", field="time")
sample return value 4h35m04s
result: 12h58m00s
